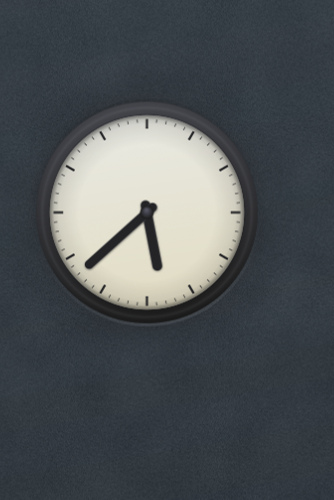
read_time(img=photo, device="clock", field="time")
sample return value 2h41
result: 5h38
